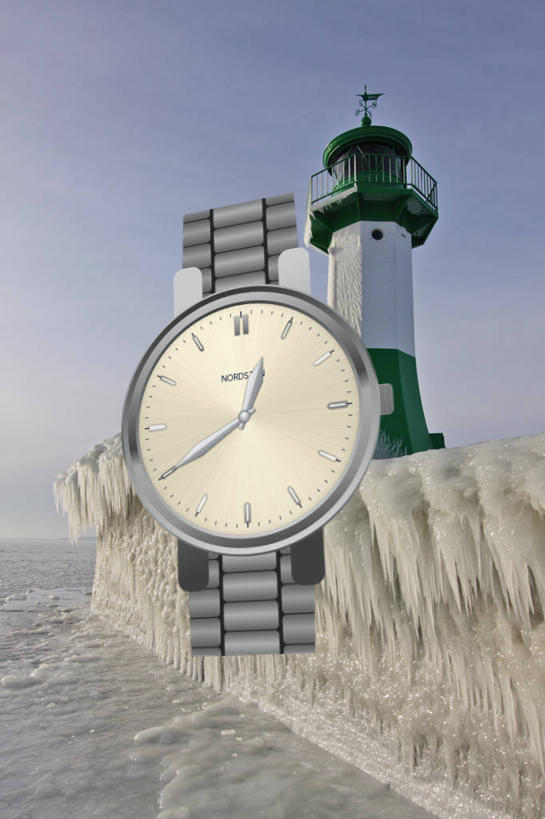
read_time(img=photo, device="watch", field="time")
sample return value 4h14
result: 12h40
